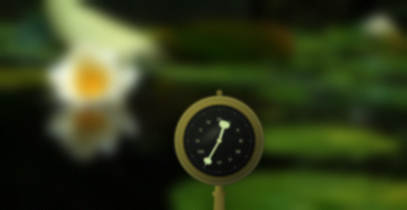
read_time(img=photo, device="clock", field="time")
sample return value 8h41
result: 12h35
